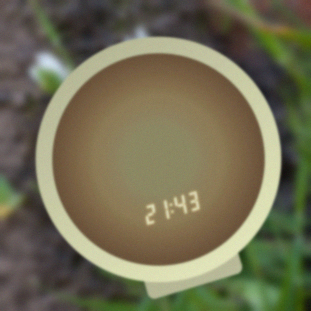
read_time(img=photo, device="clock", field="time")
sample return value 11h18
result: 21h43
